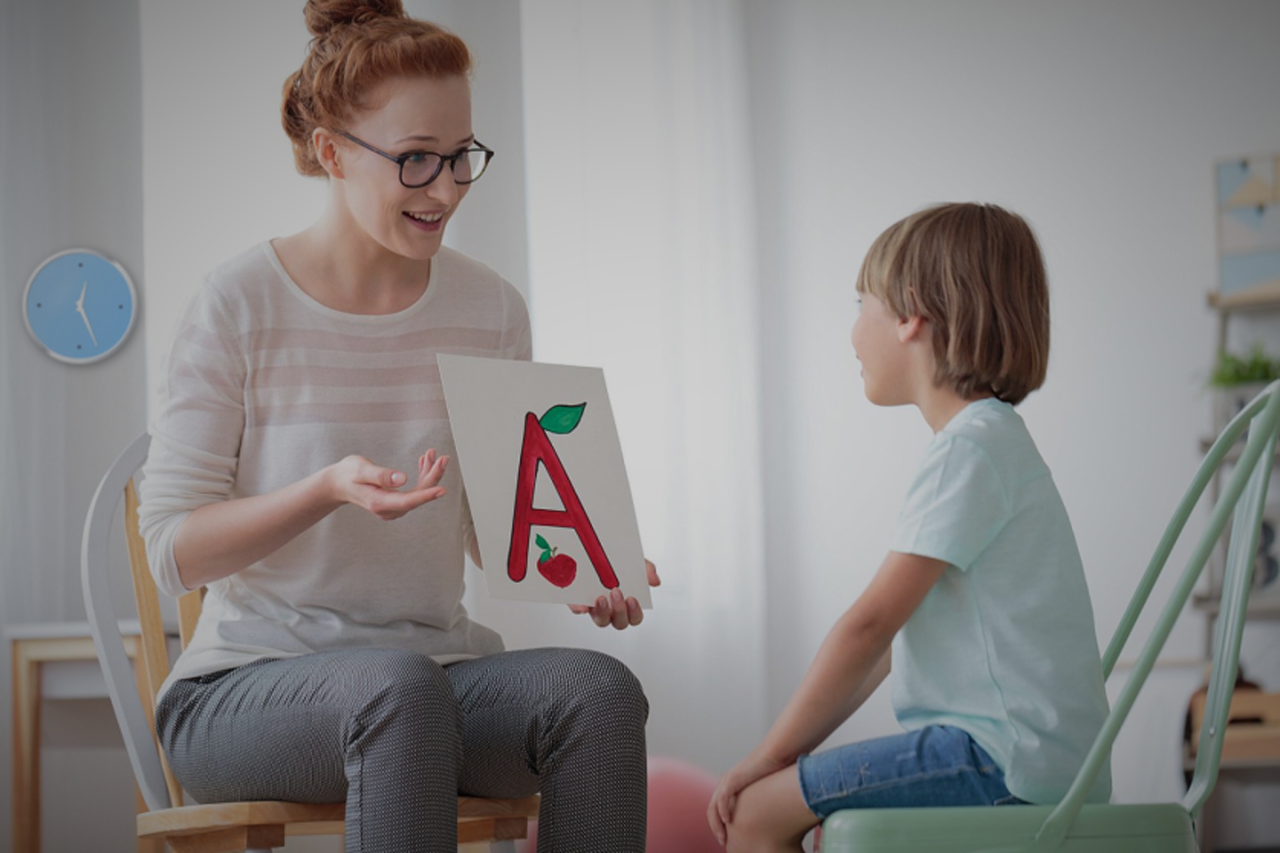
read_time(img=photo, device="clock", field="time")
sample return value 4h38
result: 12h26
